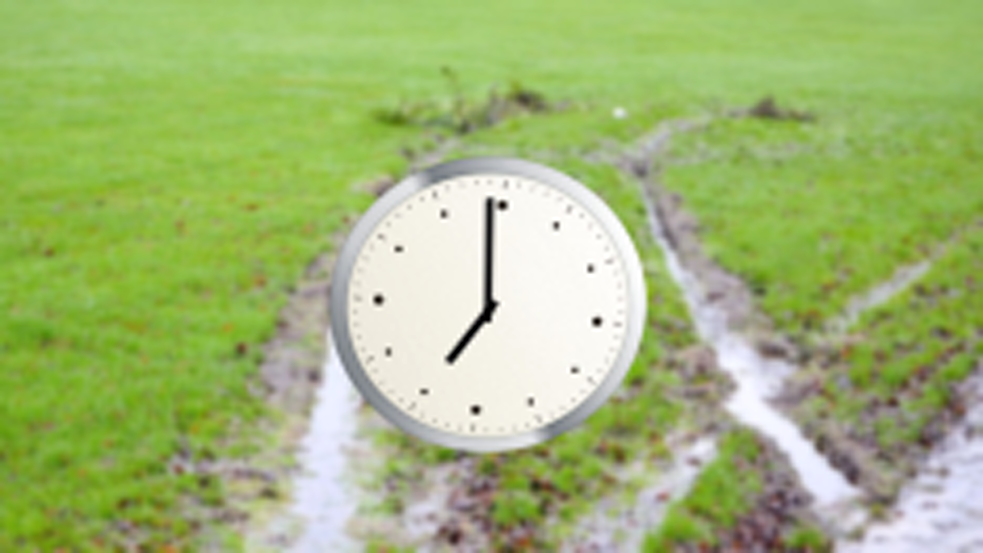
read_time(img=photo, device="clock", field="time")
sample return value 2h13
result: 6h59
